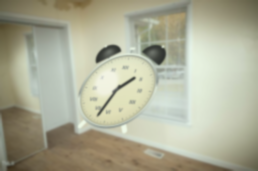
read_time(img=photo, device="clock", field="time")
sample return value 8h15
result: 1h33
